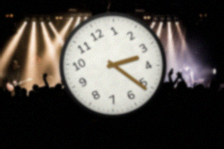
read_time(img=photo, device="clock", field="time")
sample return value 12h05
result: 3h26
